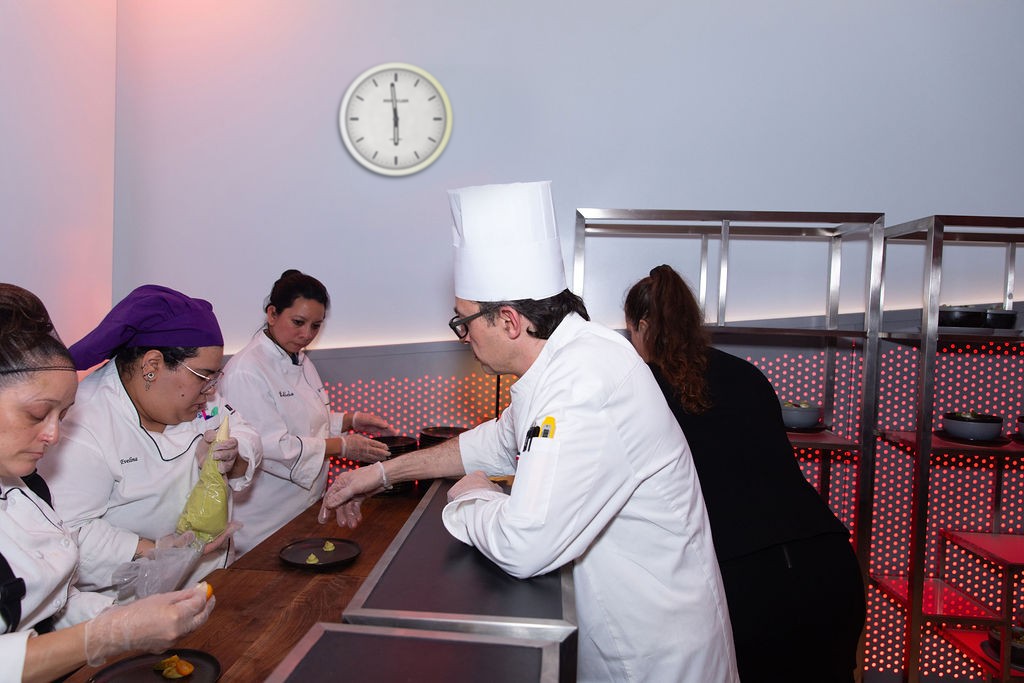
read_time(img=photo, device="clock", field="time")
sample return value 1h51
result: 5h59
